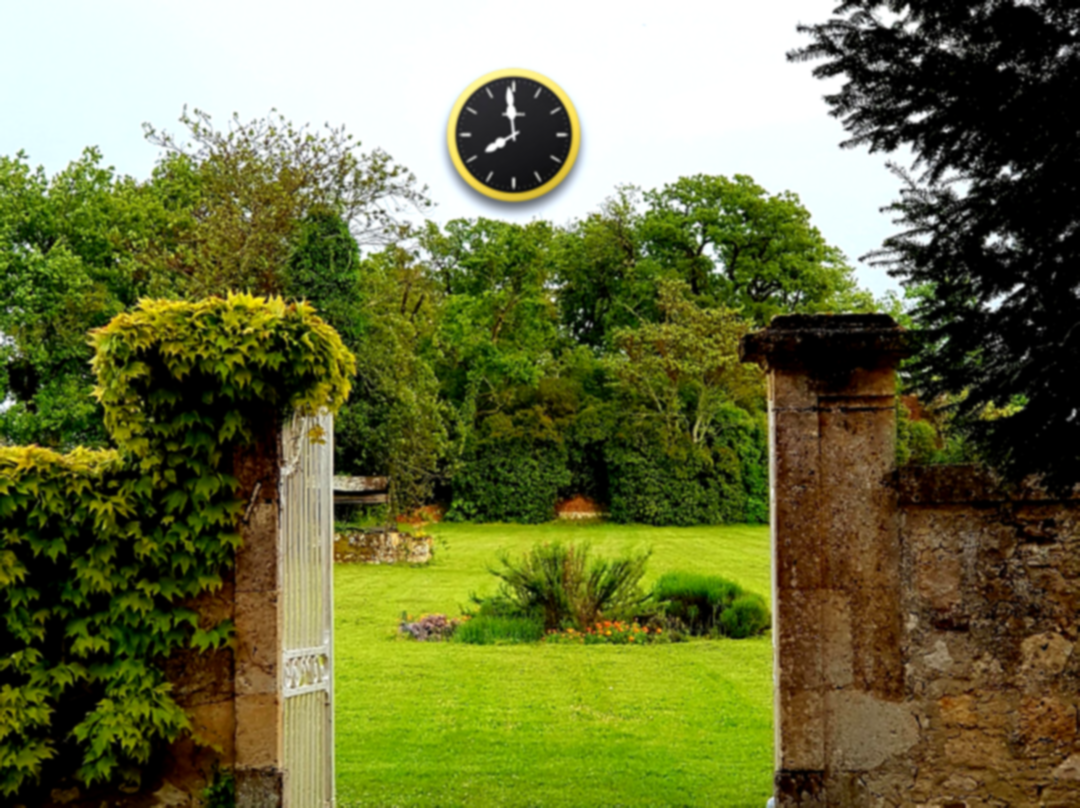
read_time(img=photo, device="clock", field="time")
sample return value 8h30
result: 7h59
